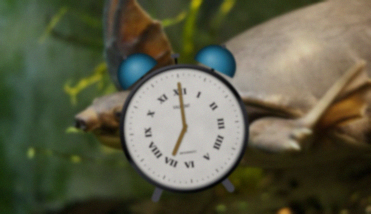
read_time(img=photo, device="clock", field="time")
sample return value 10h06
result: 7h00
